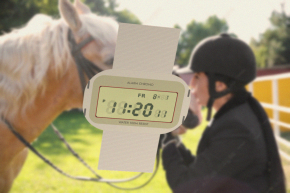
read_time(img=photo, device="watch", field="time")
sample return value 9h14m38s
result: 11h20m11s
